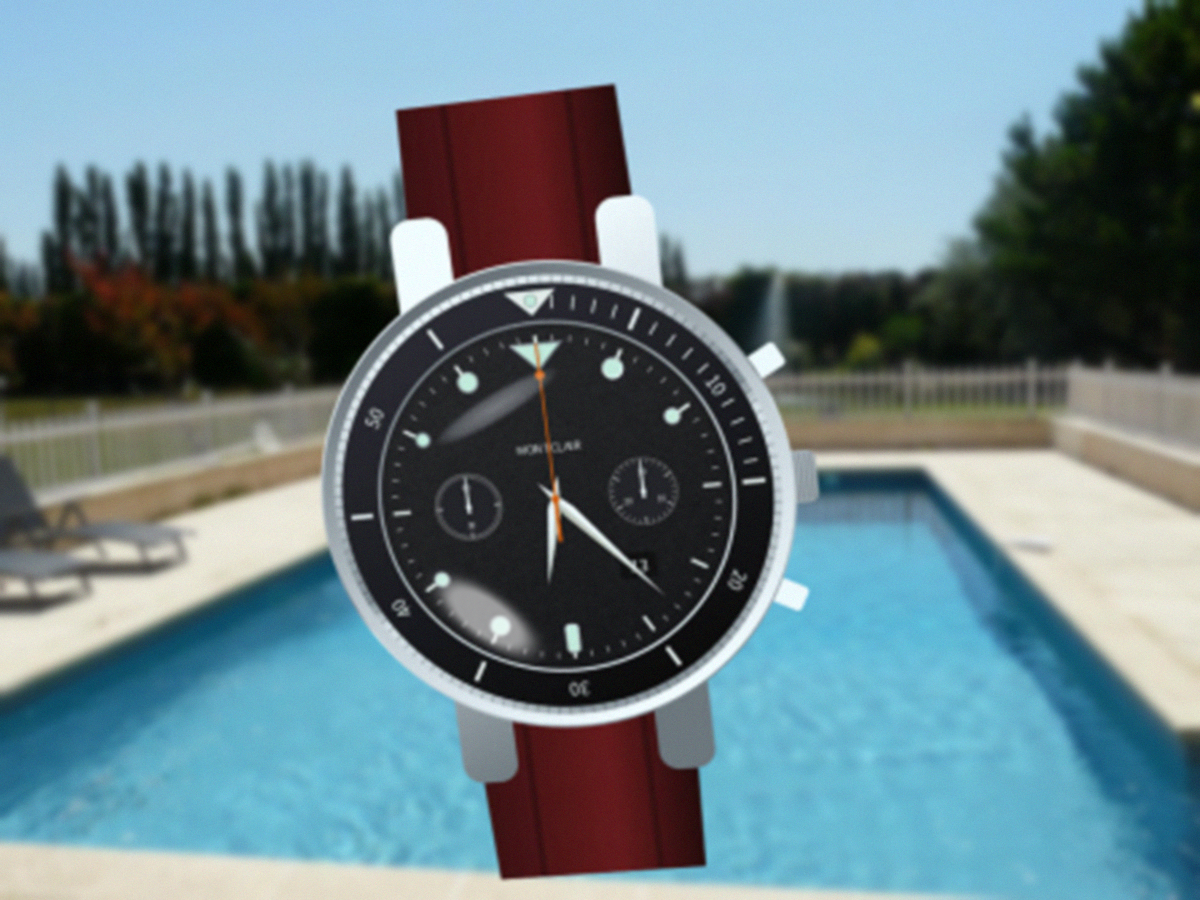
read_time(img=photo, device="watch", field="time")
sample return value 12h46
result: 6h23
